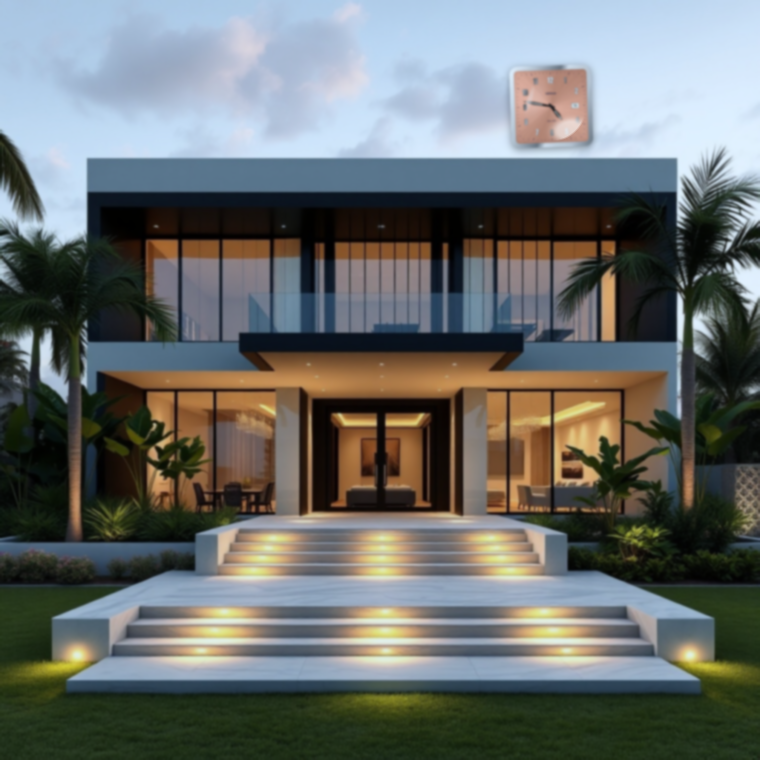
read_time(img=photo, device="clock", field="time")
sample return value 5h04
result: 4h47
